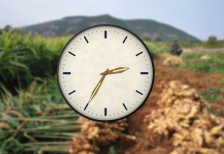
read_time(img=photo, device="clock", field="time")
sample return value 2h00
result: 2h35
